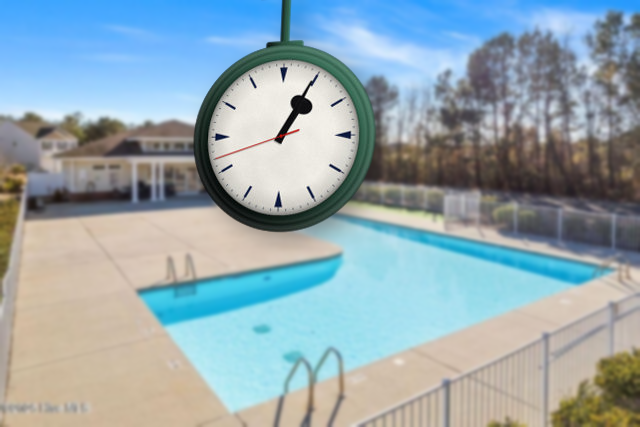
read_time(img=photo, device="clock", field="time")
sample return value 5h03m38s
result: 1h04m42s
